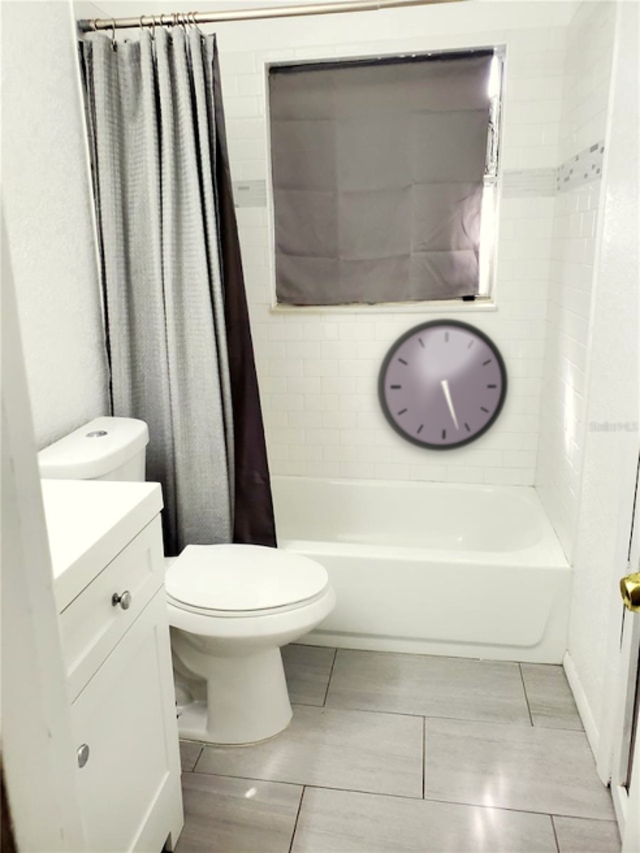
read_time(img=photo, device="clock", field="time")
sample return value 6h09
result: 5h27
